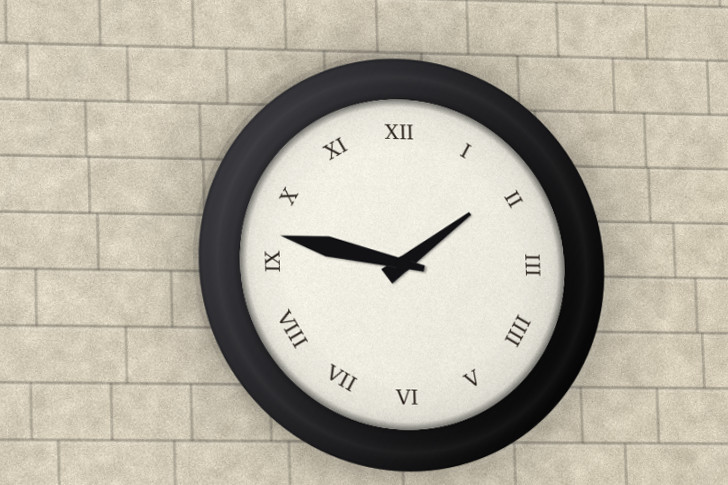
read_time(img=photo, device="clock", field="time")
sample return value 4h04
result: 1h47
